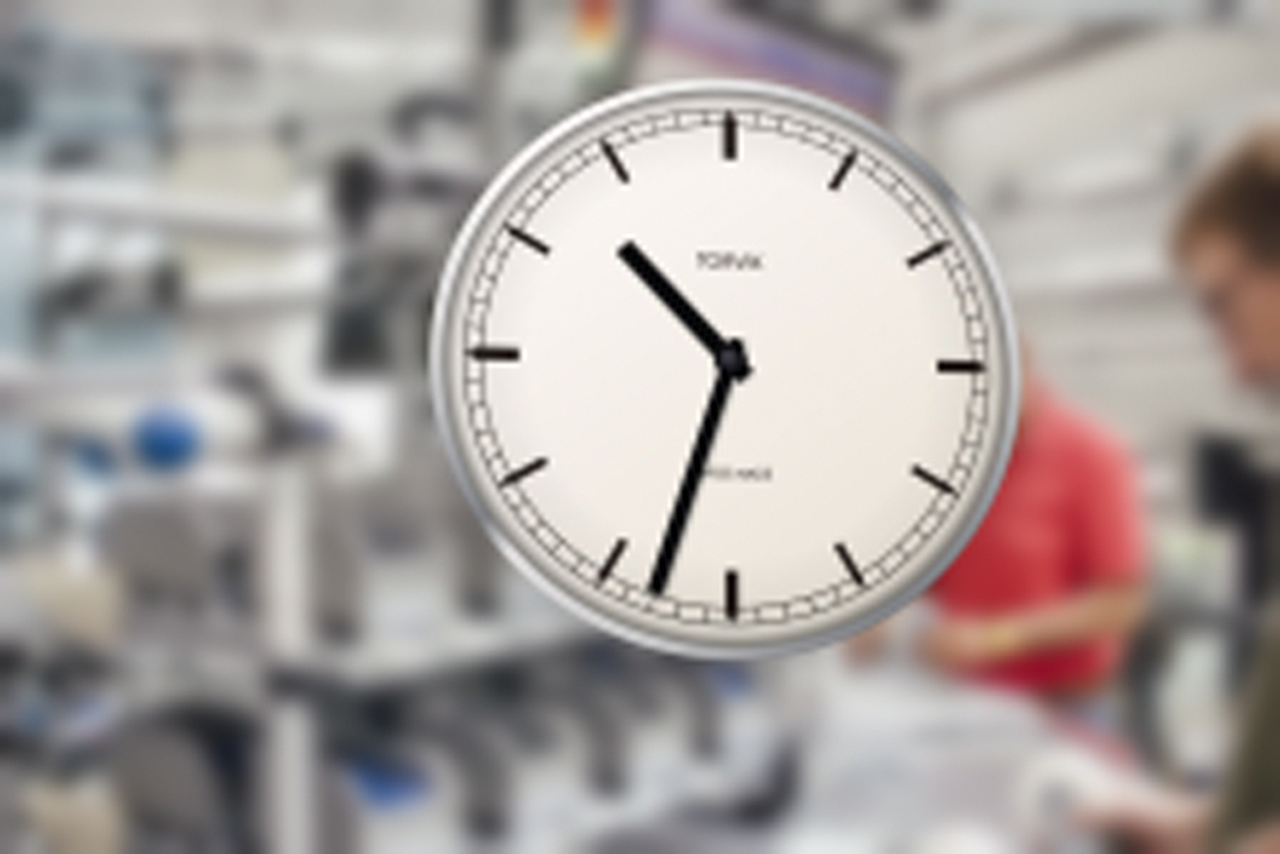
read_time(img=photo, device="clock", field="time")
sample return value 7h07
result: 10h33
